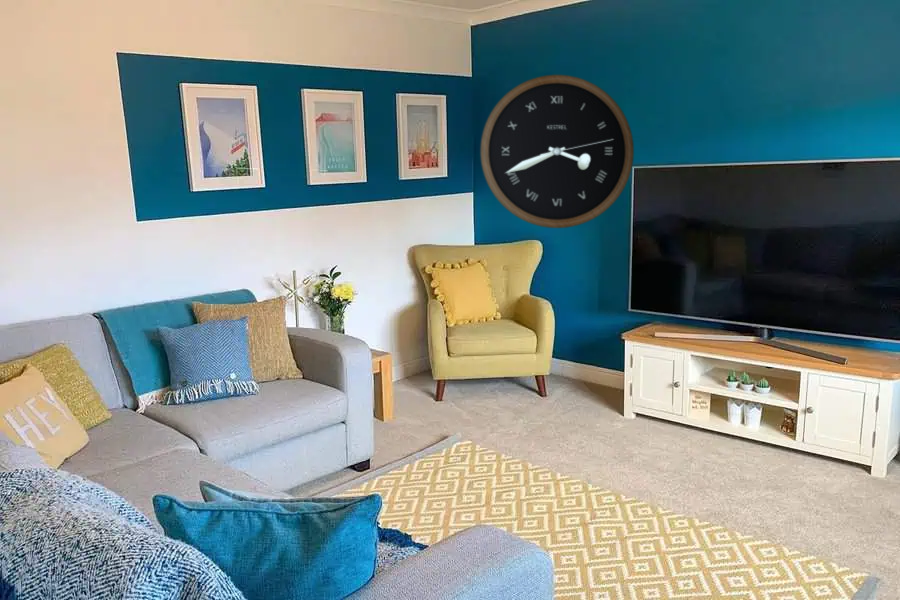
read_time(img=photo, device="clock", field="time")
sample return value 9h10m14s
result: 3h41m13s
